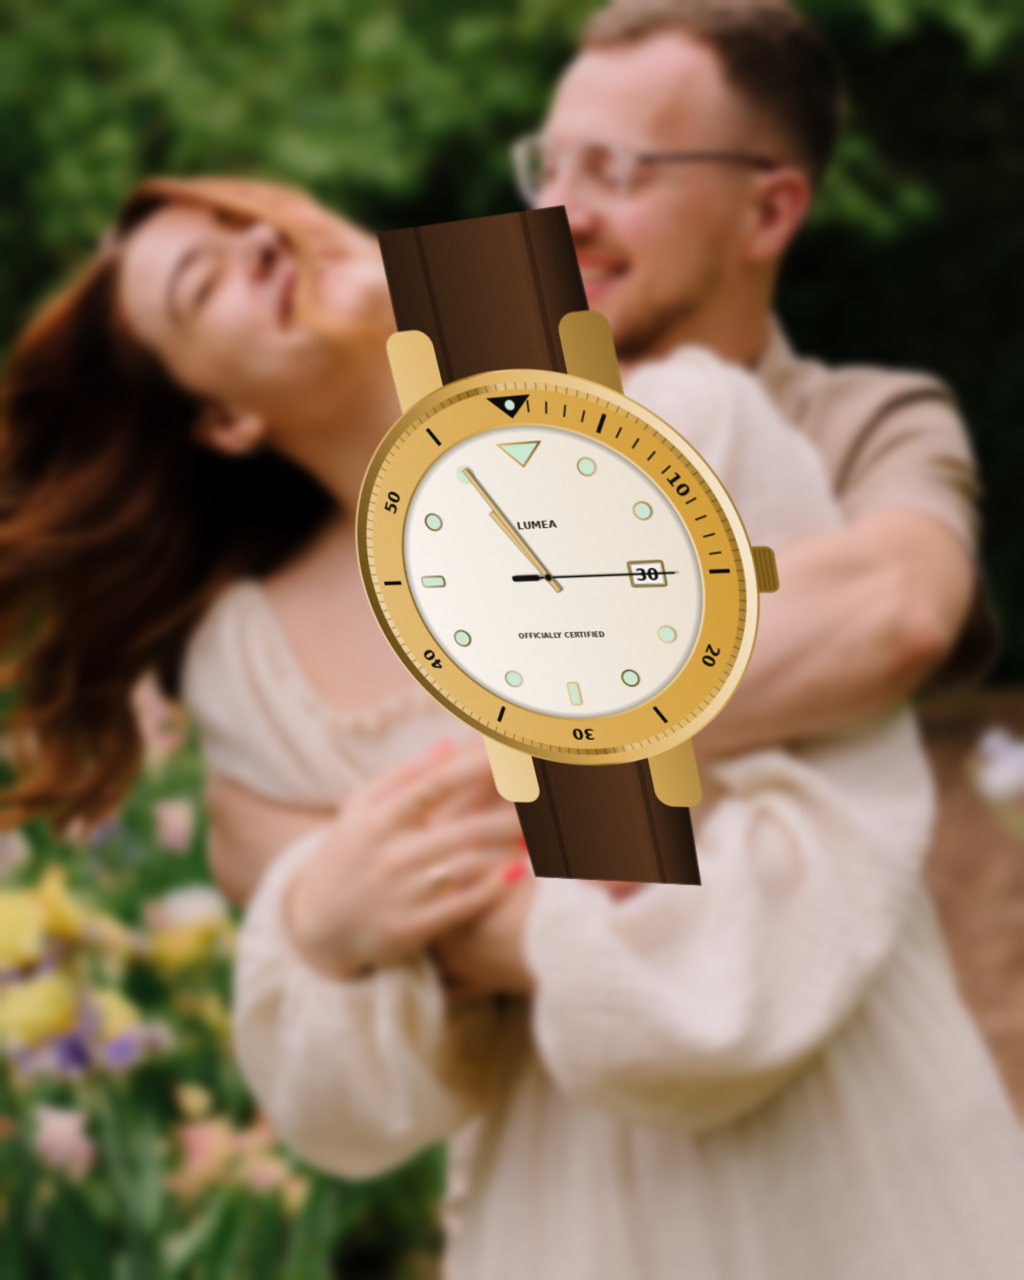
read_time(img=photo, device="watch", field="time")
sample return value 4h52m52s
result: 10h55m15s
